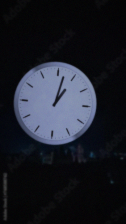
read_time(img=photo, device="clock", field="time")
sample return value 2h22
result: 1h02
